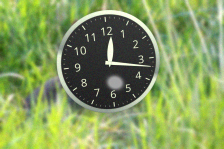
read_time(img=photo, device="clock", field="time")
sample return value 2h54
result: 12h17
